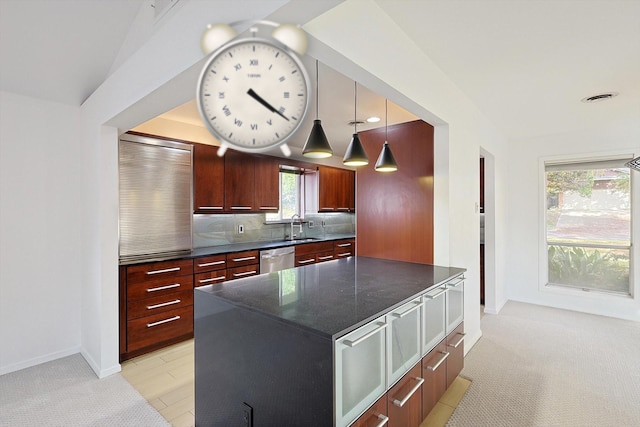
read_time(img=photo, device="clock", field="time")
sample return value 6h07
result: 4h21
